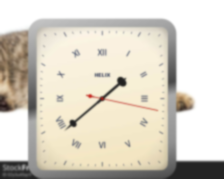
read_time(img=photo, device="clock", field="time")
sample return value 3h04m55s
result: 1h38m17s
